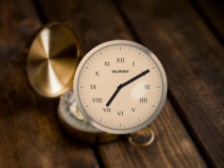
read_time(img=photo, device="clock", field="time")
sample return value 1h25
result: 7h10
